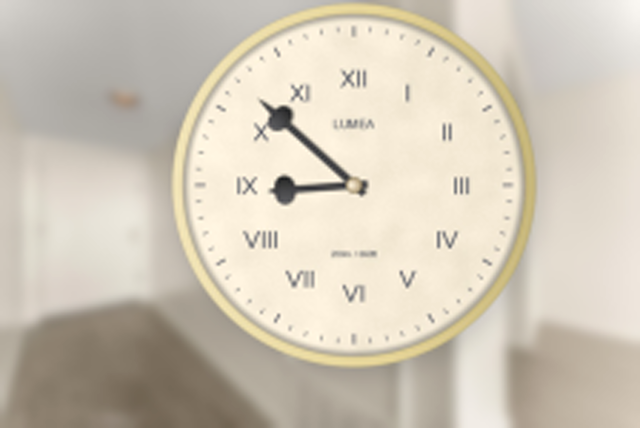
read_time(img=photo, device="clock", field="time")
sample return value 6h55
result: 8h52
